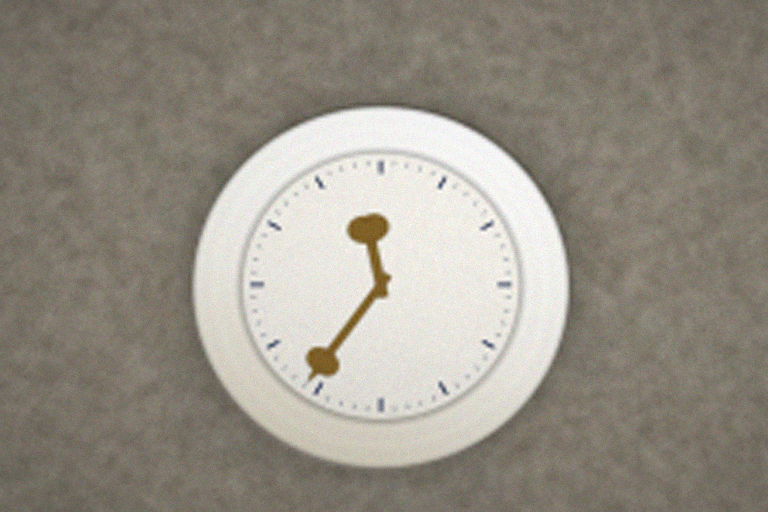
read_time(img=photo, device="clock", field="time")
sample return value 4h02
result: 11h36
